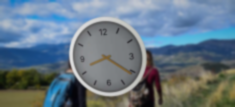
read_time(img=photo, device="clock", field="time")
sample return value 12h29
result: 8h21
